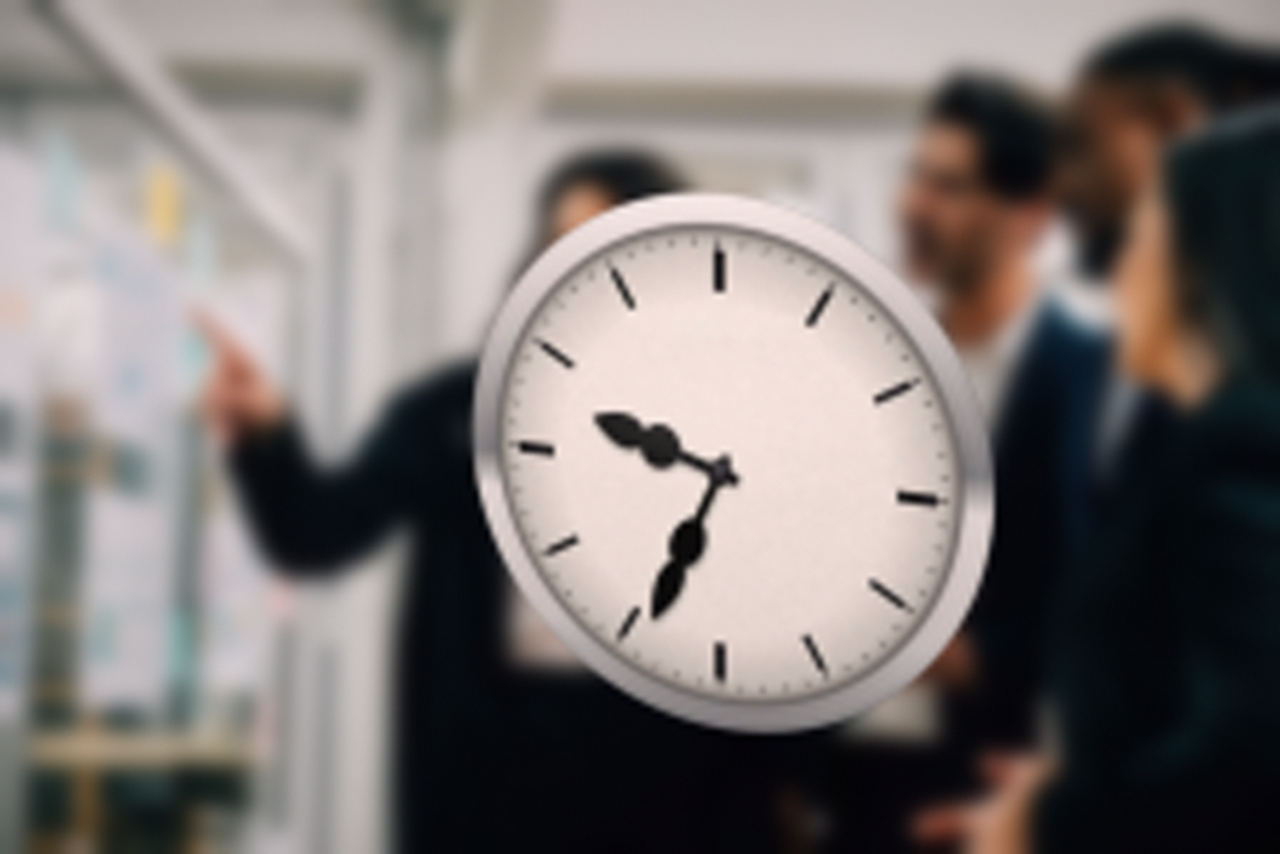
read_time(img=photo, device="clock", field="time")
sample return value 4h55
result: 9h34
